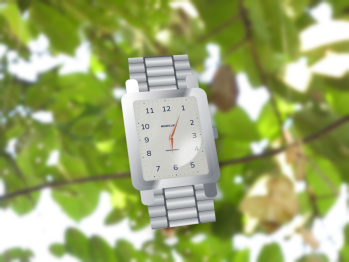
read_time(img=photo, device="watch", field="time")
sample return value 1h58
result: 6h05
